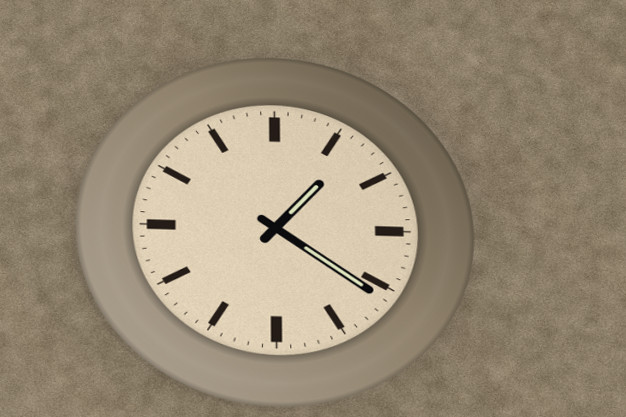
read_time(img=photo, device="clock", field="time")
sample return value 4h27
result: 1h21
